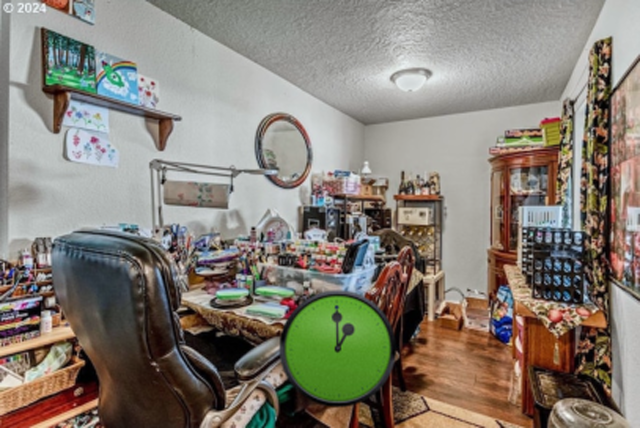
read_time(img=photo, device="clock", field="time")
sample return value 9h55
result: 1h00
